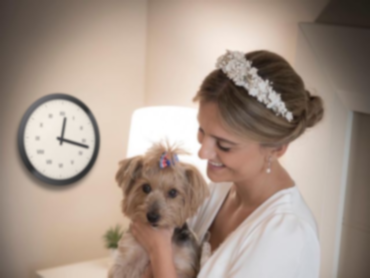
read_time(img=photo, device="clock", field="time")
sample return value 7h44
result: 12h17
